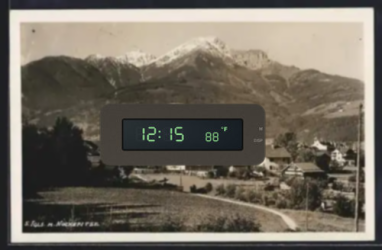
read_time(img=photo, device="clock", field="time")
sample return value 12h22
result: 12h15
